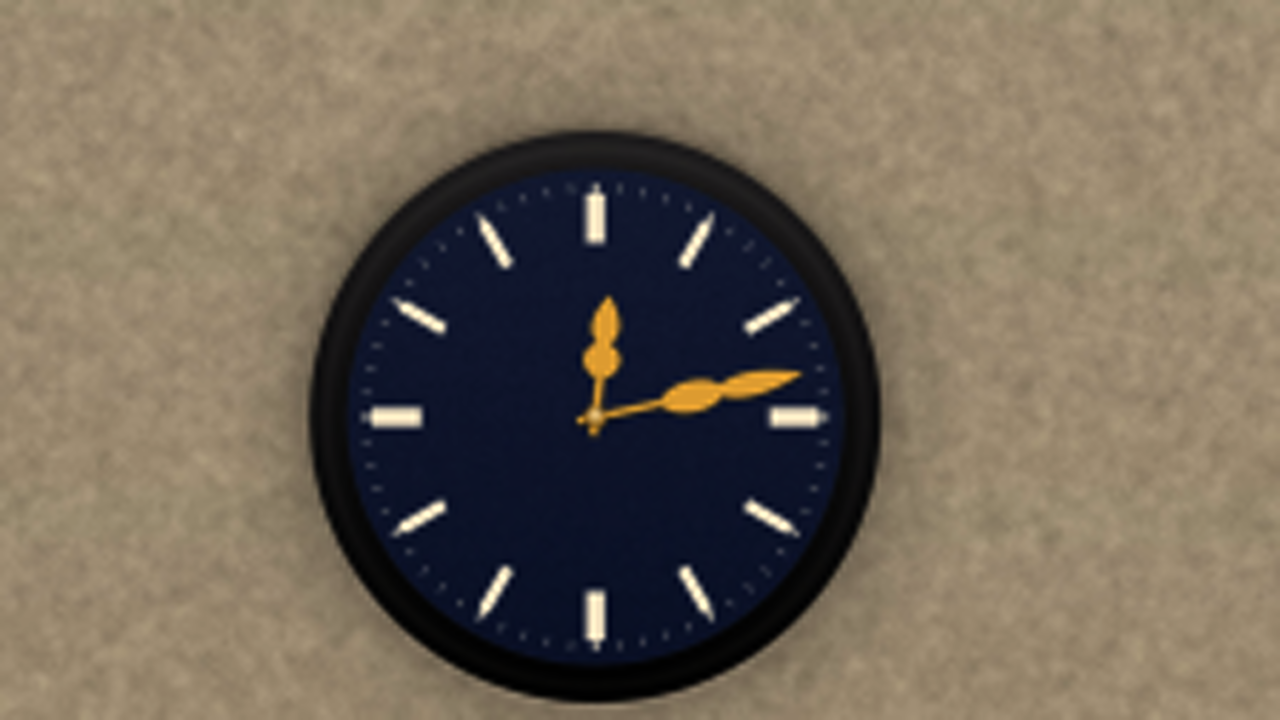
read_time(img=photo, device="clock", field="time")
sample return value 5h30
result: 12h13
